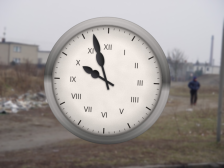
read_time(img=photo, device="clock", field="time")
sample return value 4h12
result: 9h57
